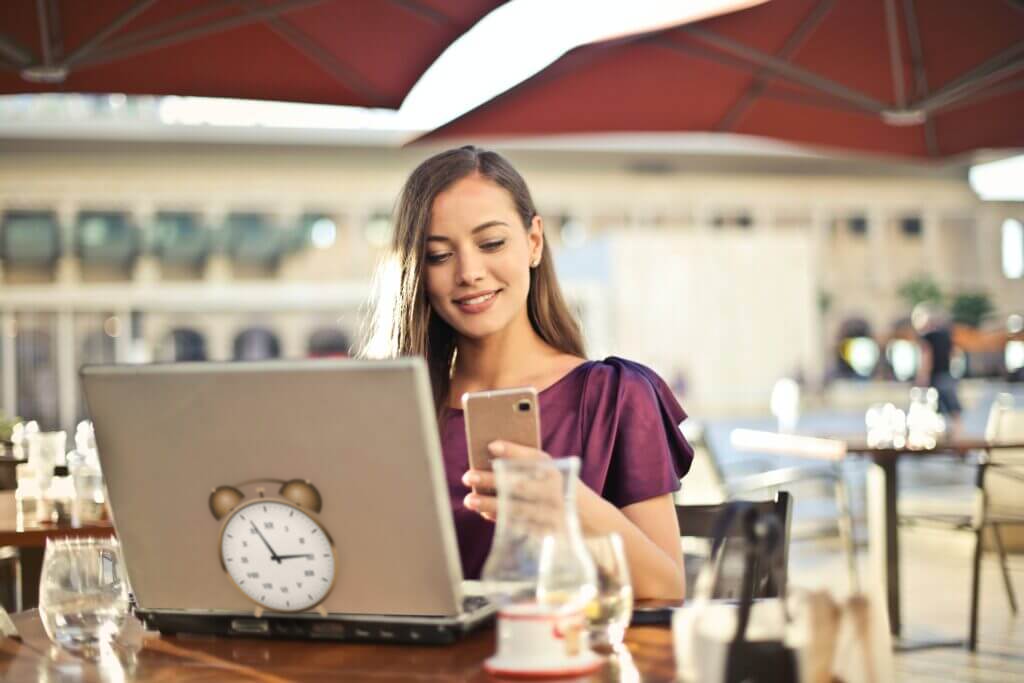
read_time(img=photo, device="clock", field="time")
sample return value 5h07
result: 2h56
